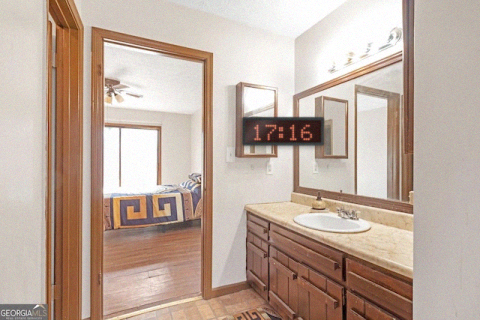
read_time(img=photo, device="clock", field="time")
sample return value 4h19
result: 17h16
